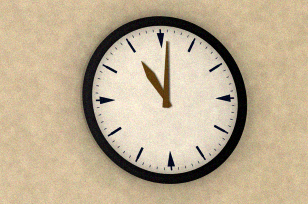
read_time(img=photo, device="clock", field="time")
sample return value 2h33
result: 11h01
